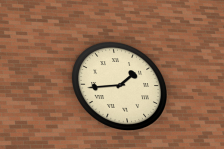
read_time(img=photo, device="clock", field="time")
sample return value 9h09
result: 1h44
